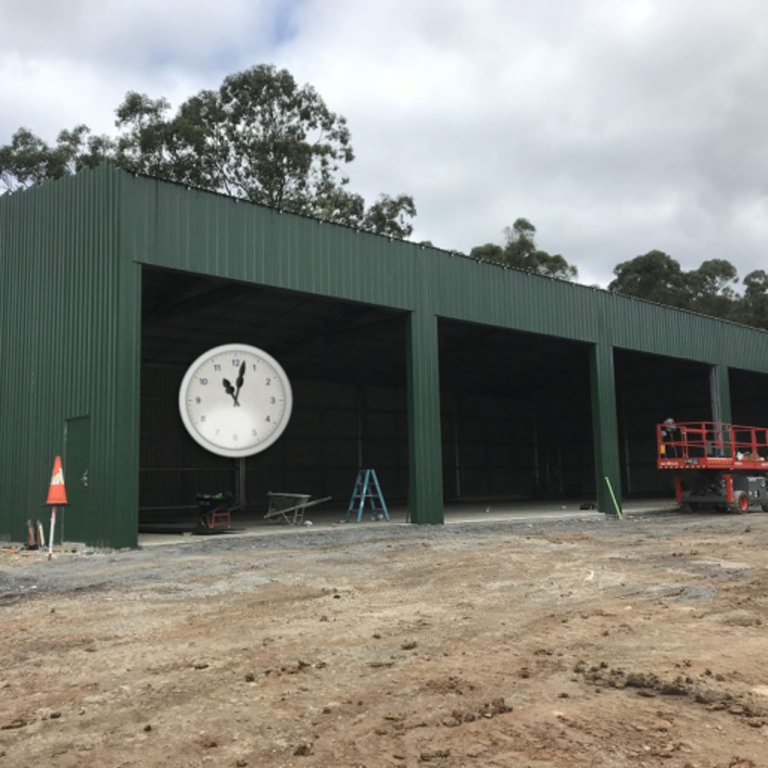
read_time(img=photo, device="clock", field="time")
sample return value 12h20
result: 11h02
